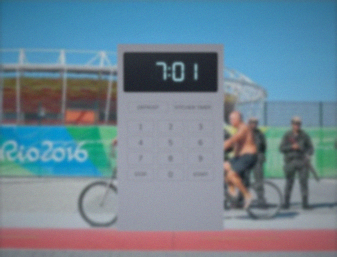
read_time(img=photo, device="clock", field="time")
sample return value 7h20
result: 7h01
